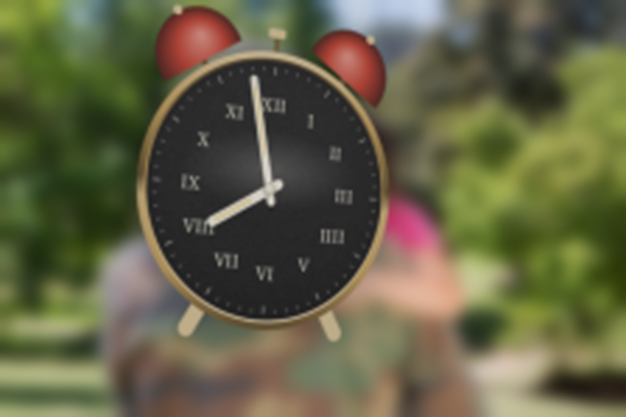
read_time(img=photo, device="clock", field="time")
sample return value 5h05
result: 7h58
